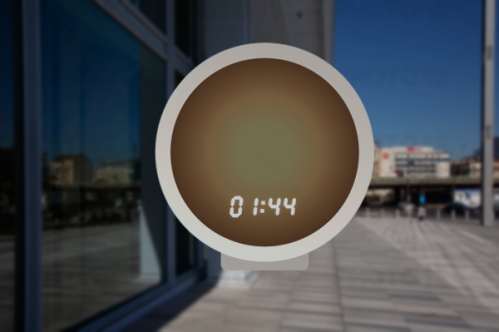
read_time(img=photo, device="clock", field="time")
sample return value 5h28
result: 1h44
